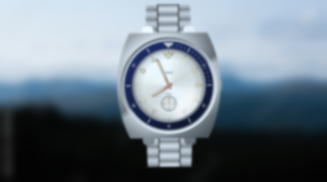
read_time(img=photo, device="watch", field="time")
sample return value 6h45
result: 7h56
